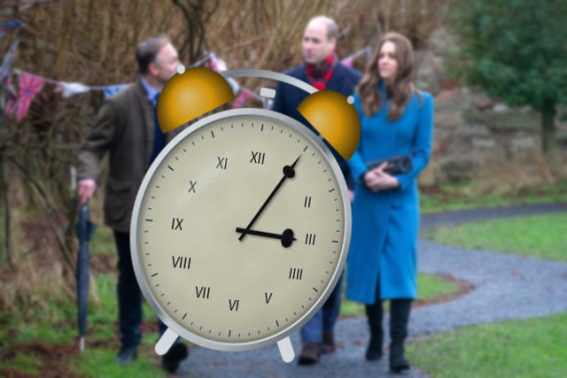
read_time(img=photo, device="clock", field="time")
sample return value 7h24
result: 3h05
